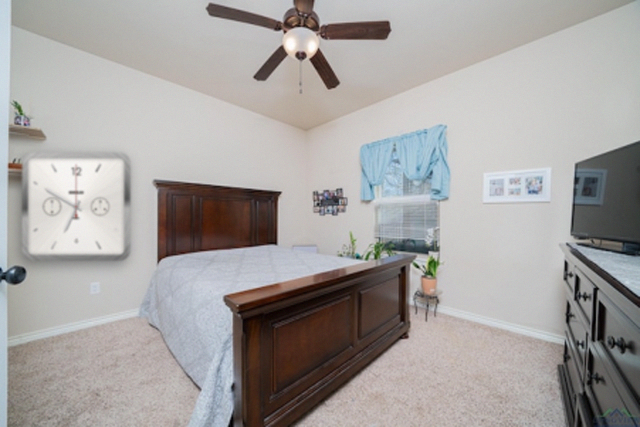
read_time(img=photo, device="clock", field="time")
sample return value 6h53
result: 6h50
